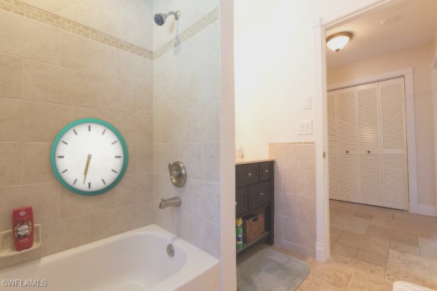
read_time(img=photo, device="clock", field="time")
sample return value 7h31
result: 6h32
